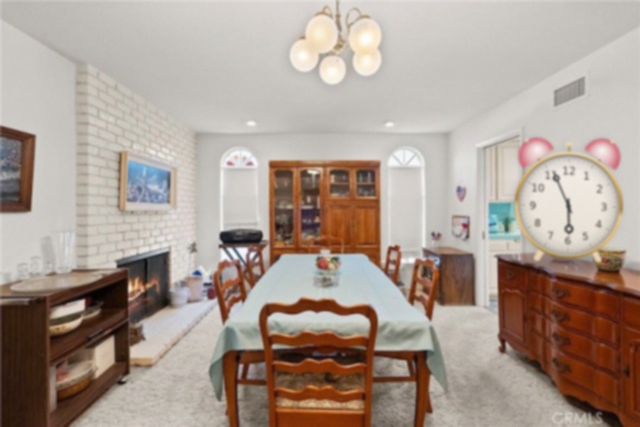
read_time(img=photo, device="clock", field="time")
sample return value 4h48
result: 5h56
